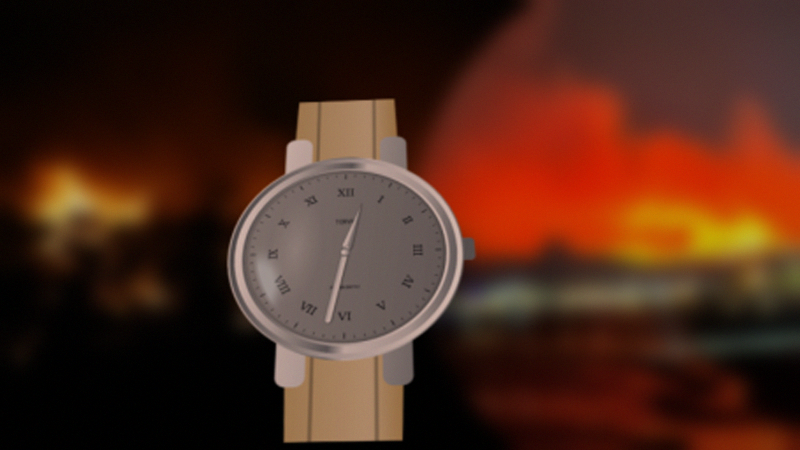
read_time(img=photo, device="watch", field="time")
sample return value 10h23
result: 12h32
